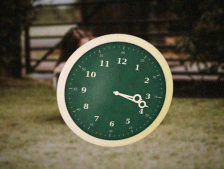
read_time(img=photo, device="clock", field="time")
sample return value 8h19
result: 3h18
